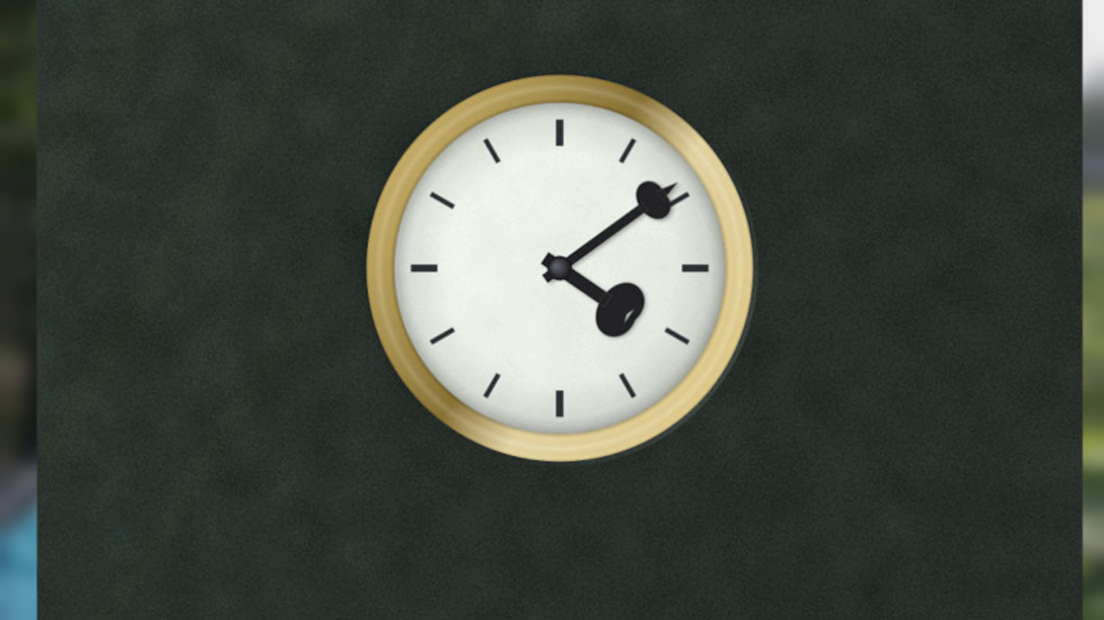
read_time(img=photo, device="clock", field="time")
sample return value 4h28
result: 4h09
